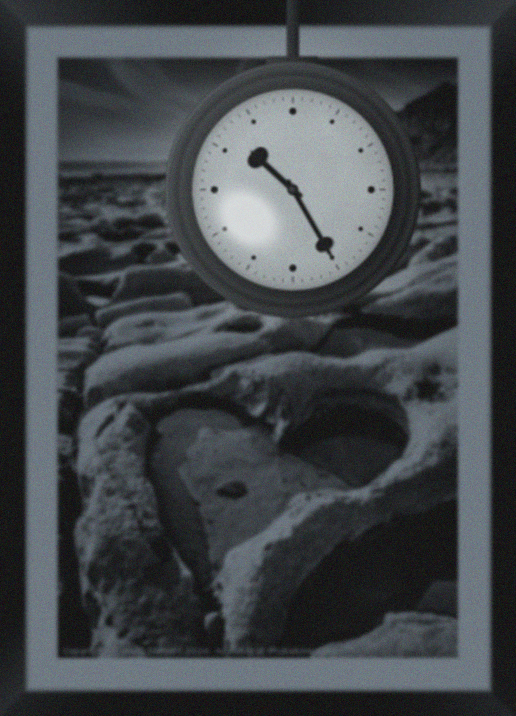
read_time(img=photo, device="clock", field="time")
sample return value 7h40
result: 10h25
